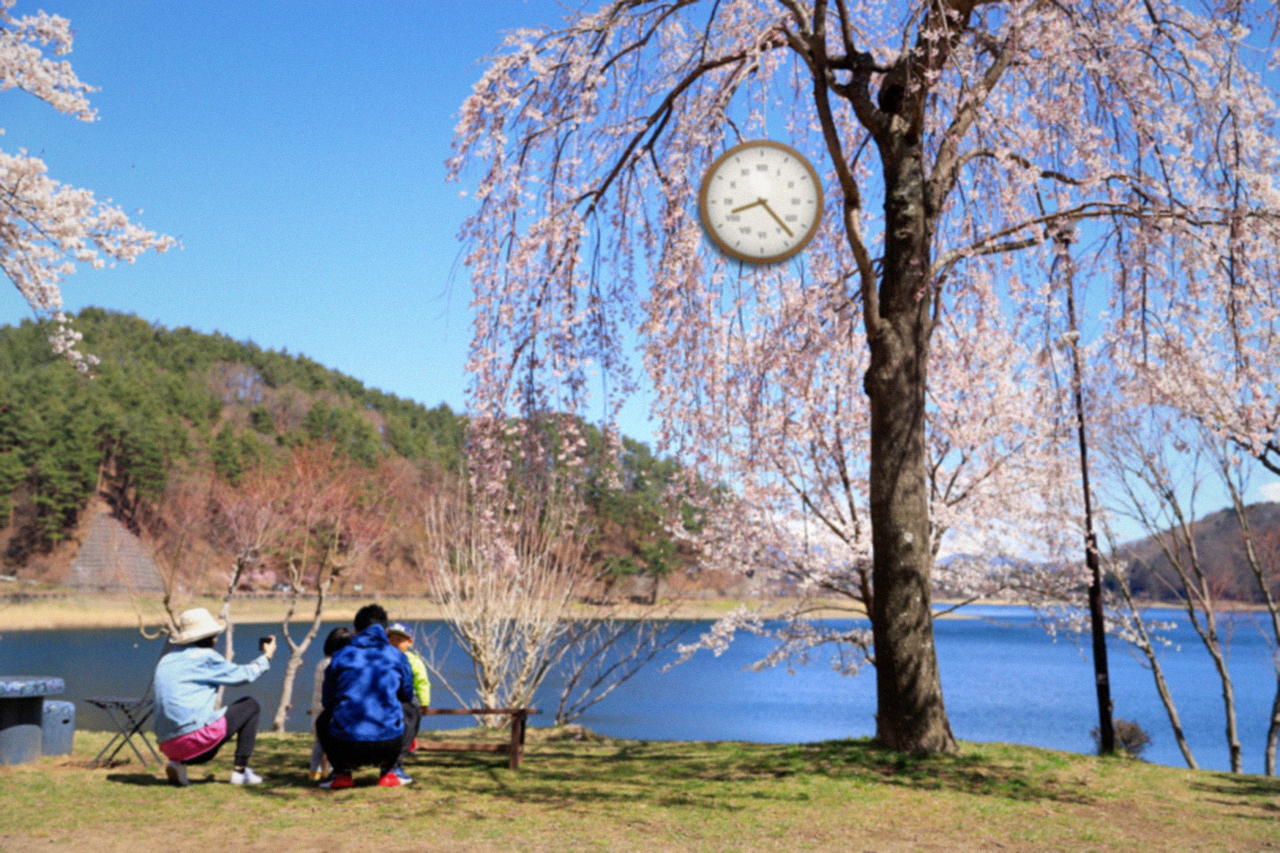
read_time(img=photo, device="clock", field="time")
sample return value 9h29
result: 8h23
